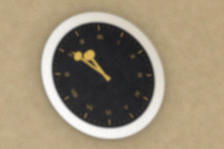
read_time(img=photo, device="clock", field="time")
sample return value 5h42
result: 10h51
